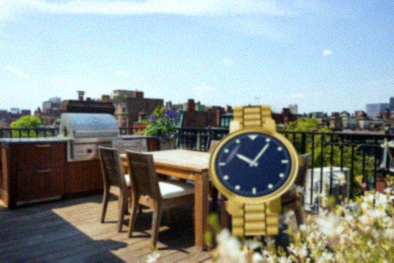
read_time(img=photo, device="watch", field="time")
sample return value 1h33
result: 10h06
